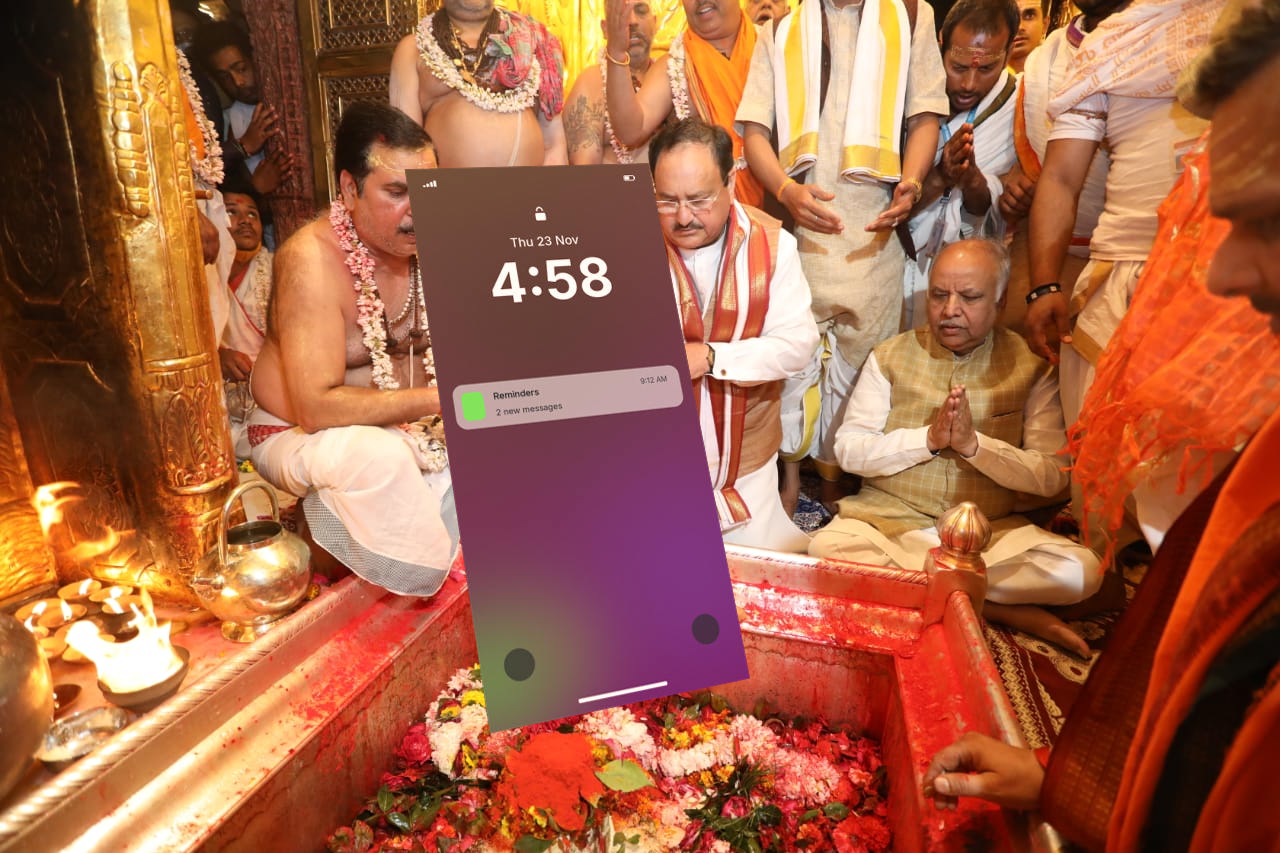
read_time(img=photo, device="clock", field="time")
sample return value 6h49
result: 4h58
